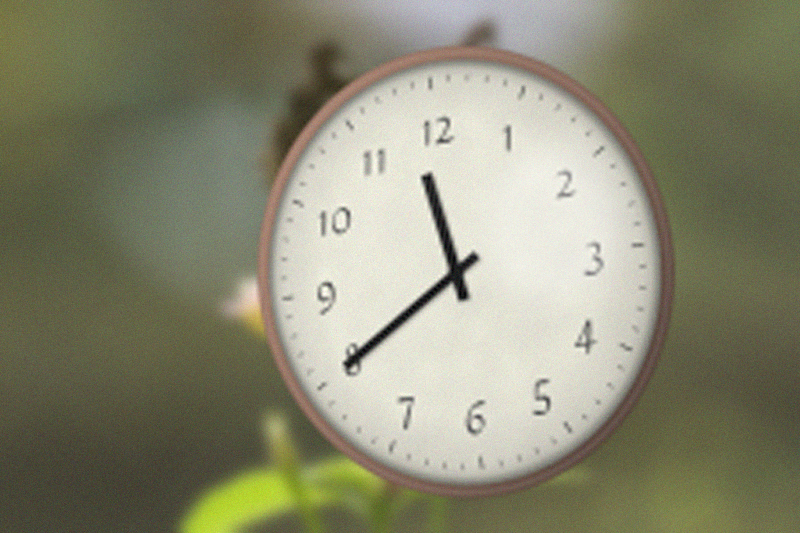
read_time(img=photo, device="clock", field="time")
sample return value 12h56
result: 11h40
